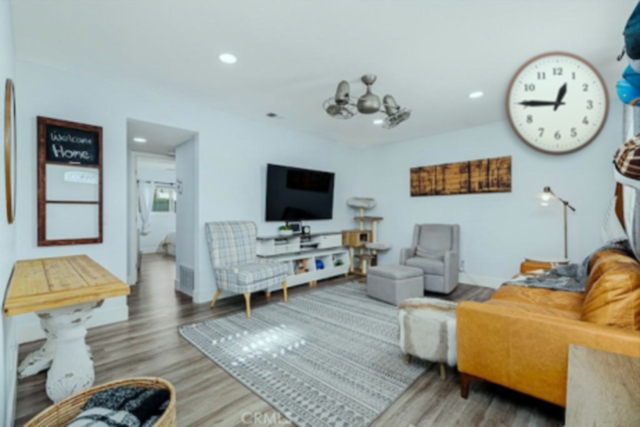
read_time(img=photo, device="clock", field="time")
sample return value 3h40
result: 12h45
